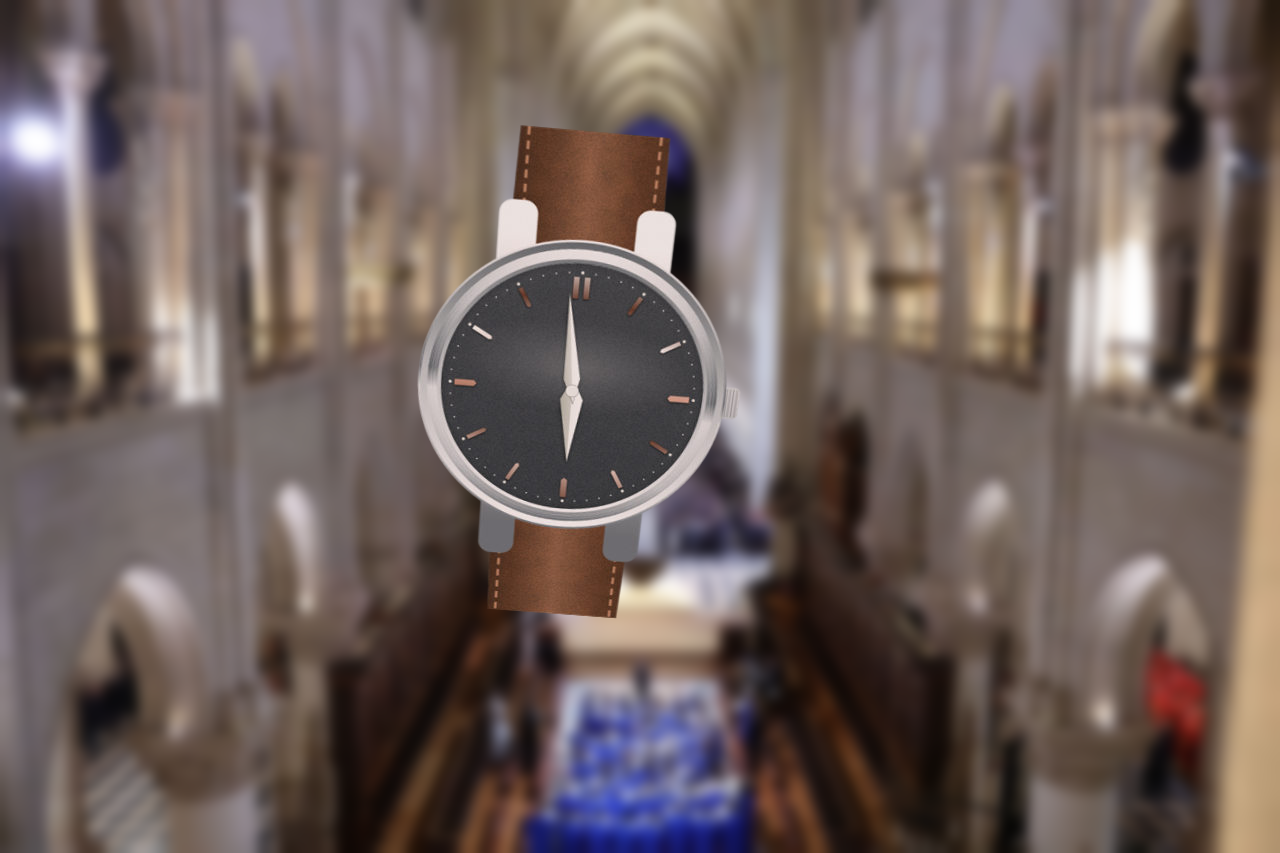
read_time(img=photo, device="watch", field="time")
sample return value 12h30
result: 5h59
